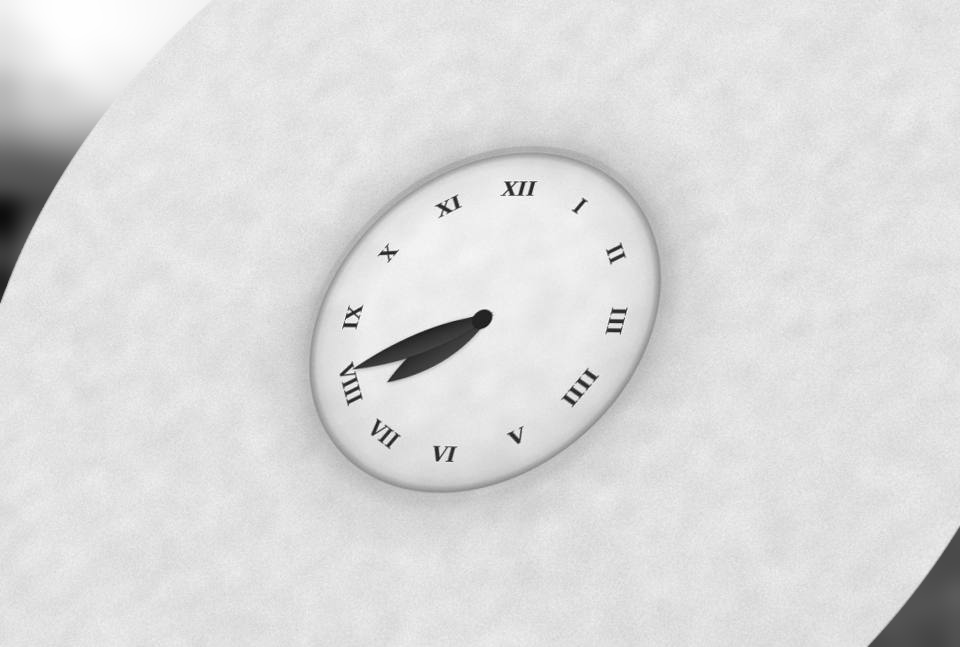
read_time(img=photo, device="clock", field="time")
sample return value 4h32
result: 7h41
